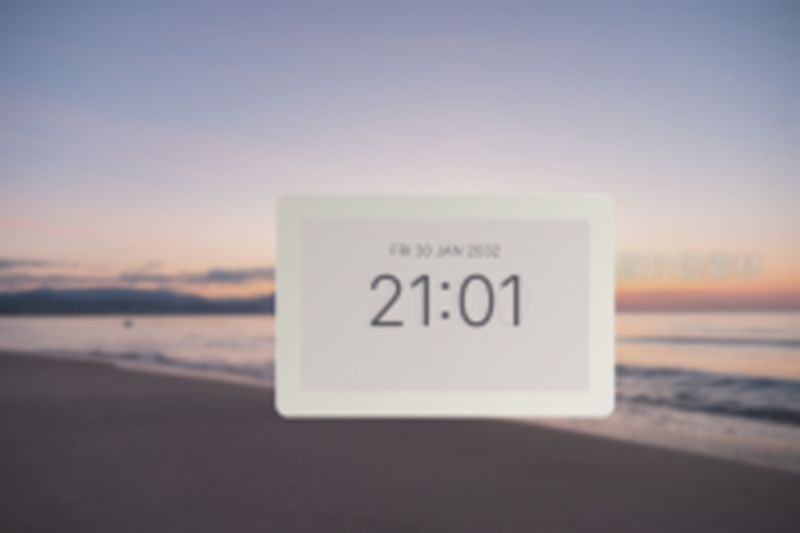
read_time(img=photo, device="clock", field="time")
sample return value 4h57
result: 21h01
